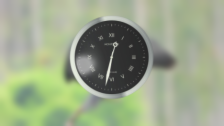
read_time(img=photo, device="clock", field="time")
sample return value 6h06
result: 12h32
